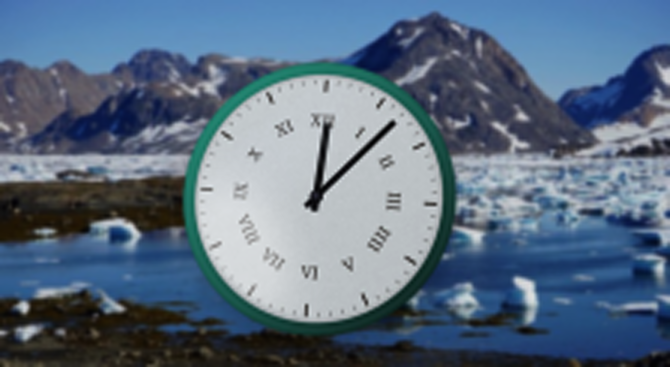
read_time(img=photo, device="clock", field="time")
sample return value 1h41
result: 12h07
